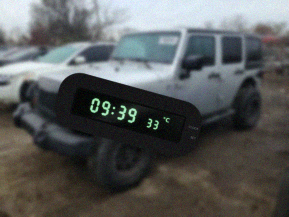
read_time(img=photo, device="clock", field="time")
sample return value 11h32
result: 9h39
